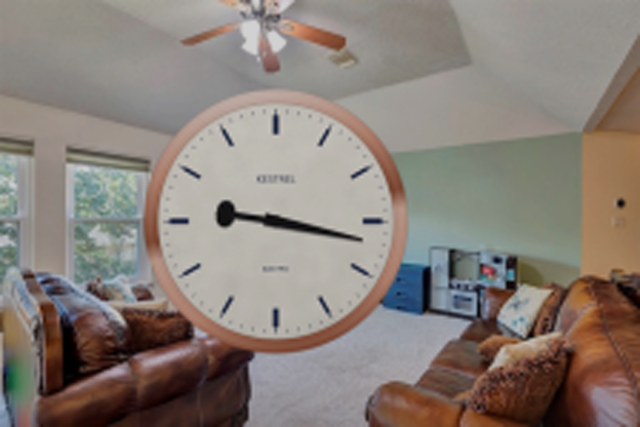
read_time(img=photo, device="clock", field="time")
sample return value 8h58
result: 9h17
